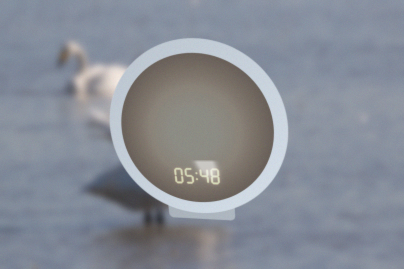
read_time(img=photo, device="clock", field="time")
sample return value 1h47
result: 5h48
